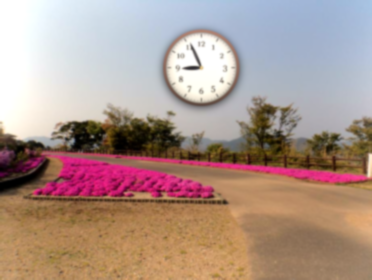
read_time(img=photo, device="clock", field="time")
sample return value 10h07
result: 8h56
